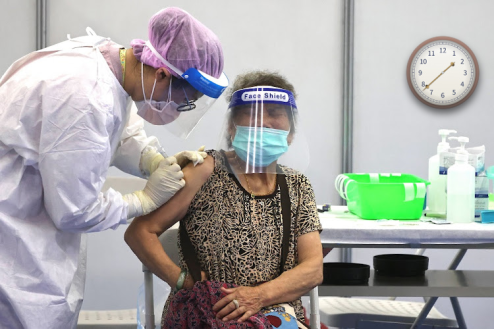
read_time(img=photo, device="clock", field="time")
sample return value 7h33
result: 1h38
